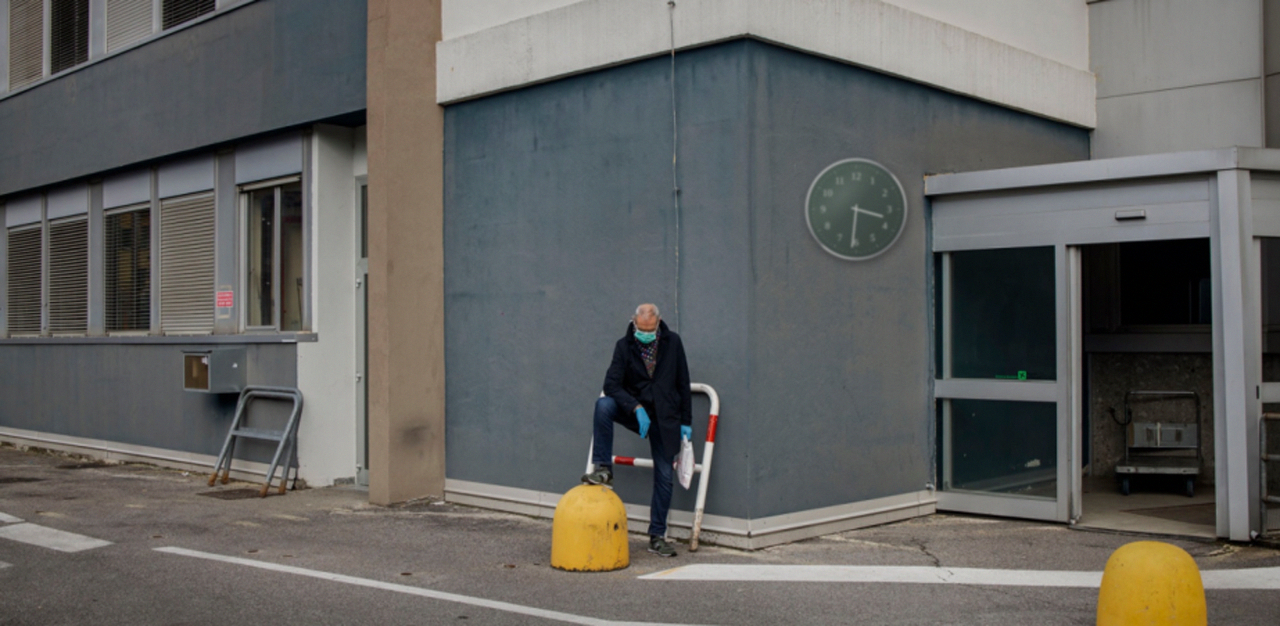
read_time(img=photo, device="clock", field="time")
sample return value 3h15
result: 3h31
